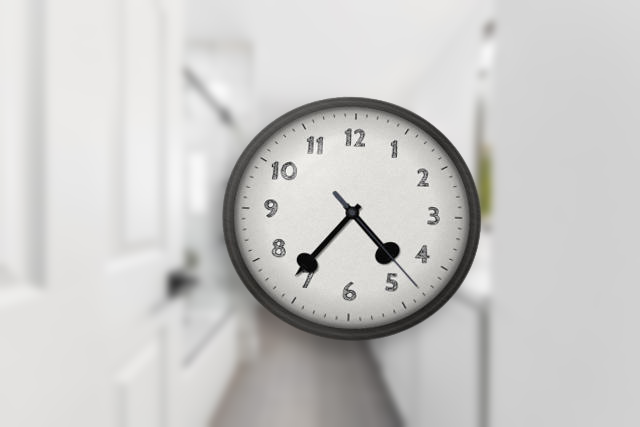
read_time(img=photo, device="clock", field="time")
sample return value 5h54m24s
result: 4h36m23s
